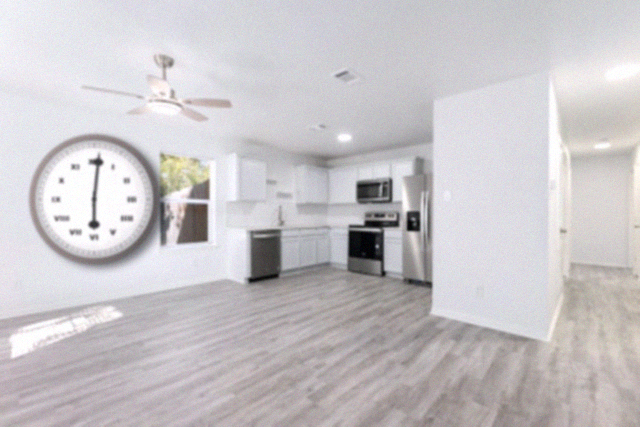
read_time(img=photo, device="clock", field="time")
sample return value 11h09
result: 6h01
